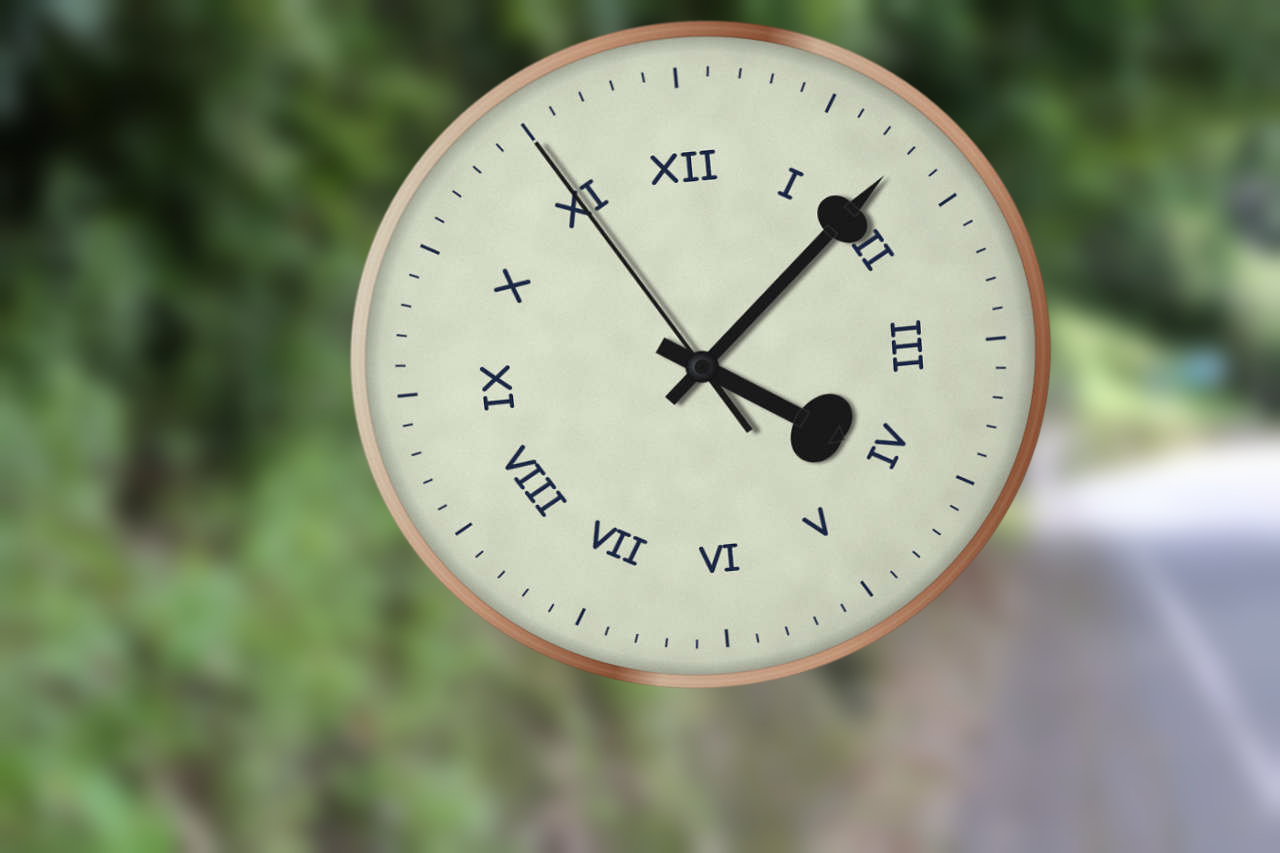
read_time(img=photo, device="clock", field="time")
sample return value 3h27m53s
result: 4h07m55s
